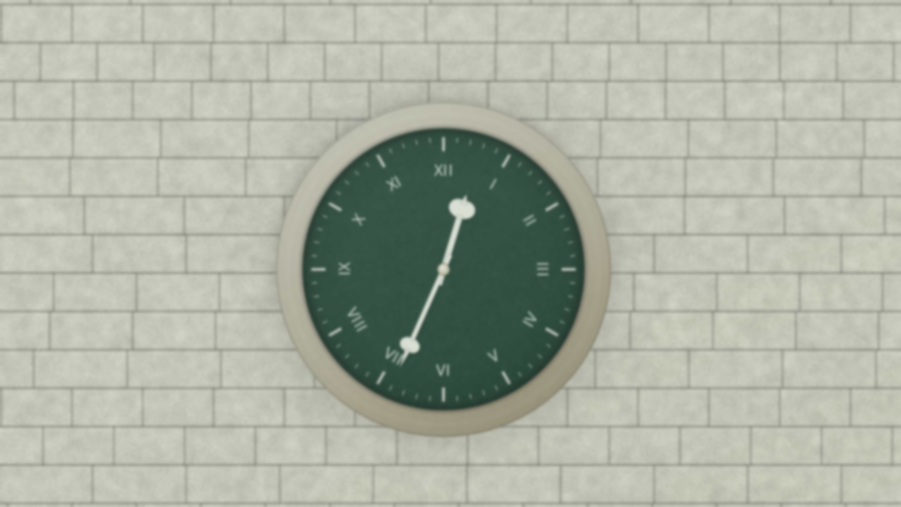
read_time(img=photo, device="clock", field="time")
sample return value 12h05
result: 12h34
